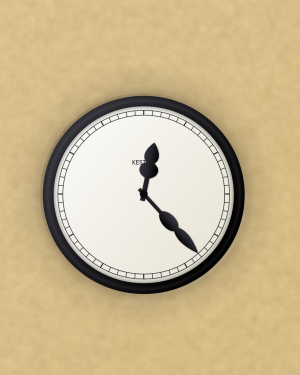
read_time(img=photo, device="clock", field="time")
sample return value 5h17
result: 12h23
